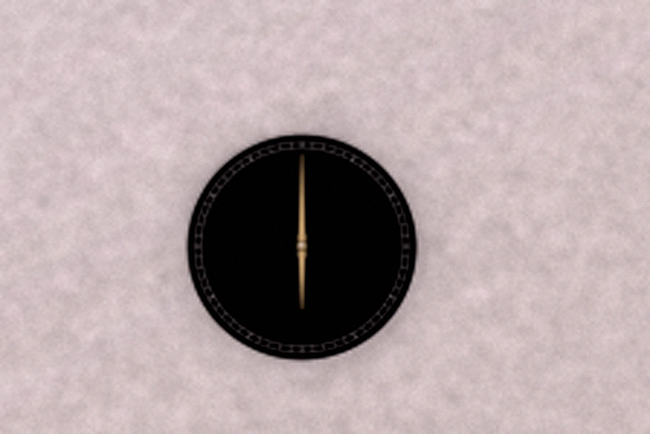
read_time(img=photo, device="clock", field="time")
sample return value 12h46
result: 6h00
